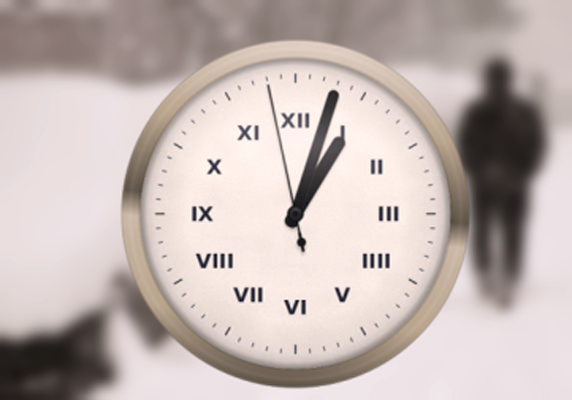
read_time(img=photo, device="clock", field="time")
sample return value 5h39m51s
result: 1h02m58s
